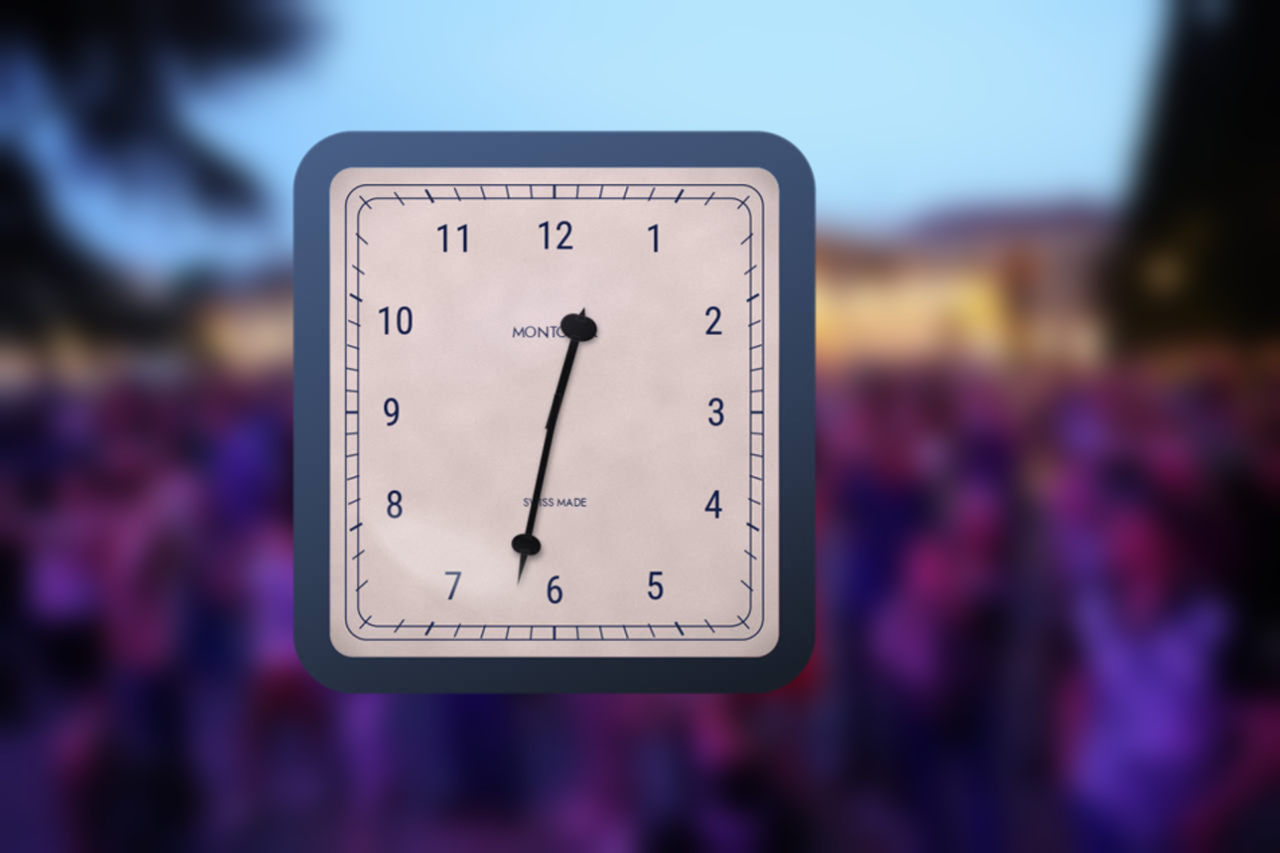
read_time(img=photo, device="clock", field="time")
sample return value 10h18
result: 12h32
